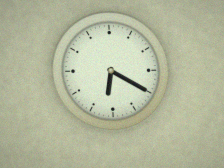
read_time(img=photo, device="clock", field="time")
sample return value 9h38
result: 6h20
